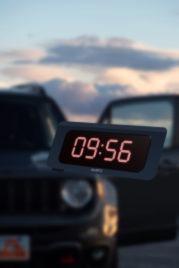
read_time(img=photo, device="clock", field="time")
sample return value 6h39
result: 9h56
